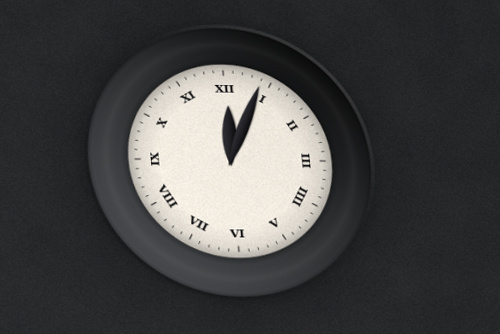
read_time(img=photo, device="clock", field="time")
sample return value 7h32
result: 12h04
